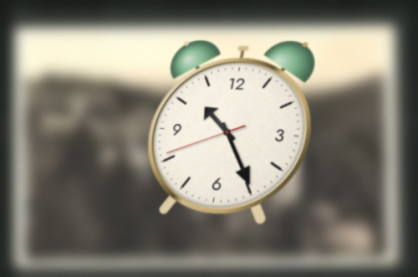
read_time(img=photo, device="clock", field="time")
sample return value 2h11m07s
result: 10h24m41s
